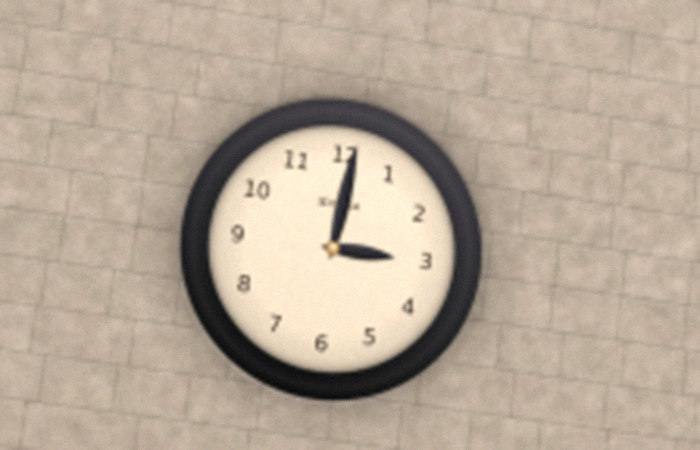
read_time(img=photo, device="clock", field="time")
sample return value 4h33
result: 3h01
